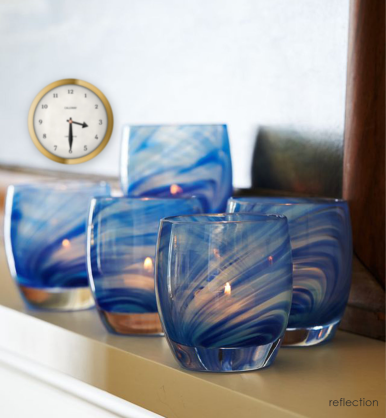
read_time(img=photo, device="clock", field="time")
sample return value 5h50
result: 3h30
